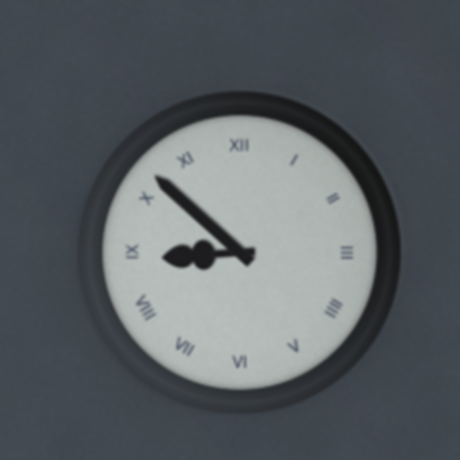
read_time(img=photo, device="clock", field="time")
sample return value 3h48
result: 8h52
